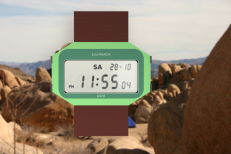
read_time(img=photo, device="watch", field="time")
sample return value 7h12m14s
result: 11h55m04s
